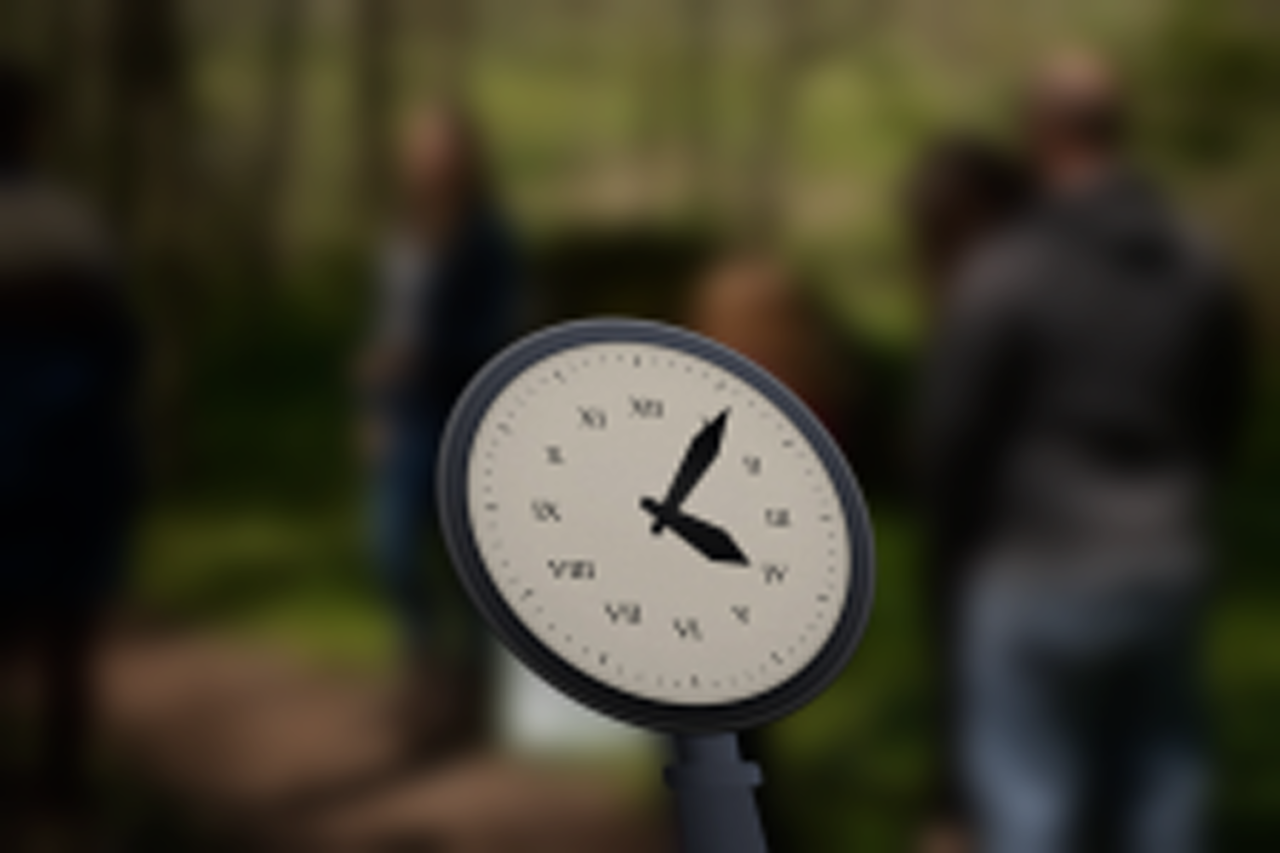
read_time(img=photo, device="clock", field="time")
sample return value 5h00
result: 4h06
